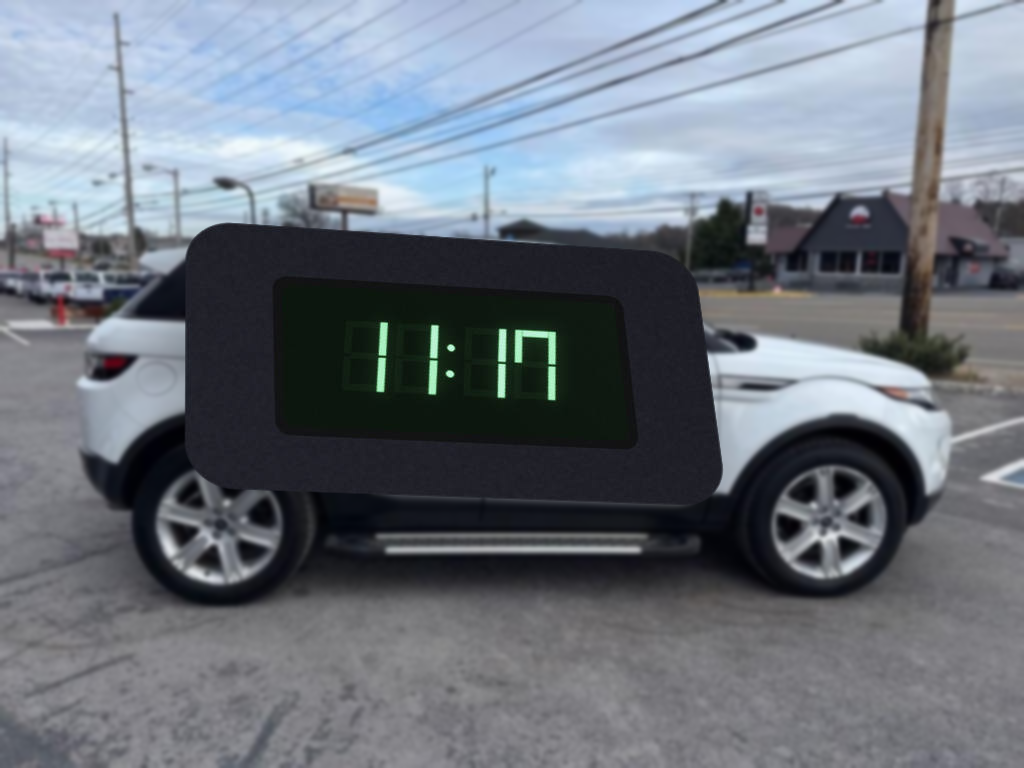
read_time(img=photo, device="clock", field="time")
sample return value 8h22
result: 11h17
